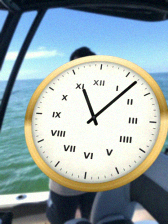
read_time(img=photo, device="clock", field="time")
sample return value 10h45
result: 11h07
